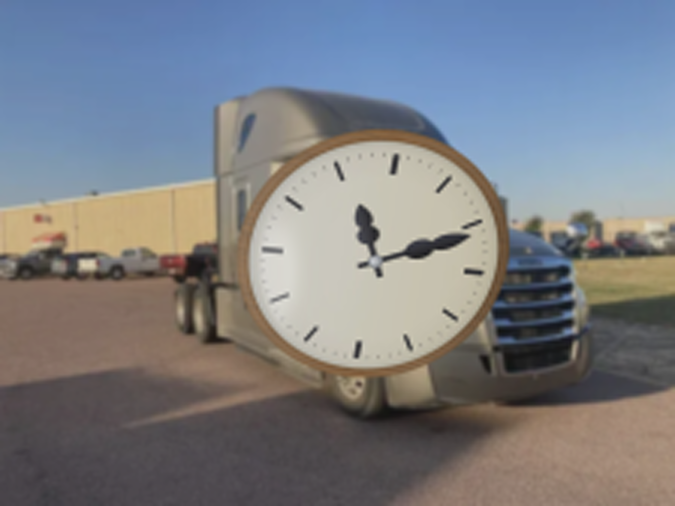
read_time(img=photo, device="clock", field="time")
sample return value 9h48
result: 11h11
